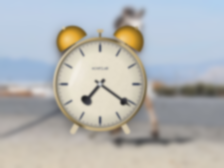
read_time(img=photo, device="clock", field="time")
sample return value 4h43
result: 7h21
